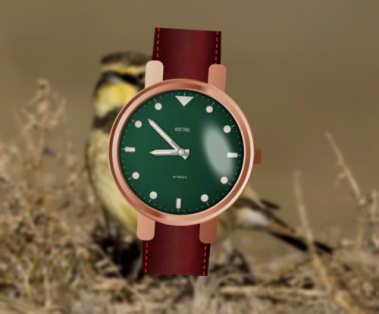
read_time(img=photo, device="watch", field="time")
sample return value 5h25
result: 8h52
